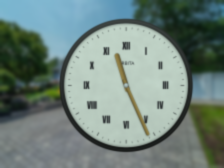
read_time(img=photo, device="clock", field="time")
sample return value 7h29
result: 11h26
